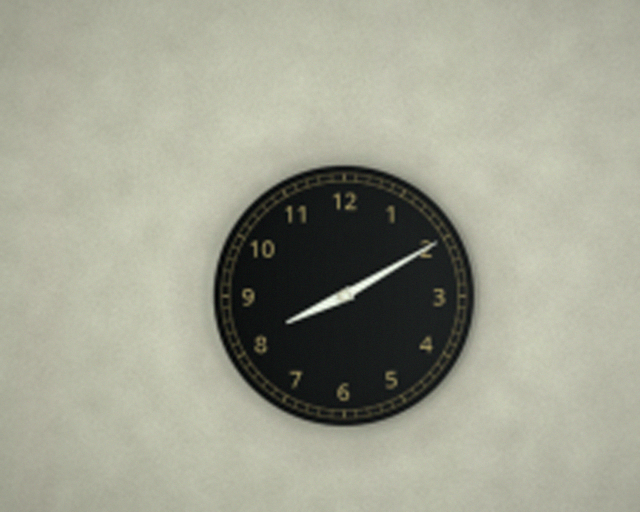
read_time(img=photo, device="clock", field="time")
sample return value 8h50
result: 8h10
